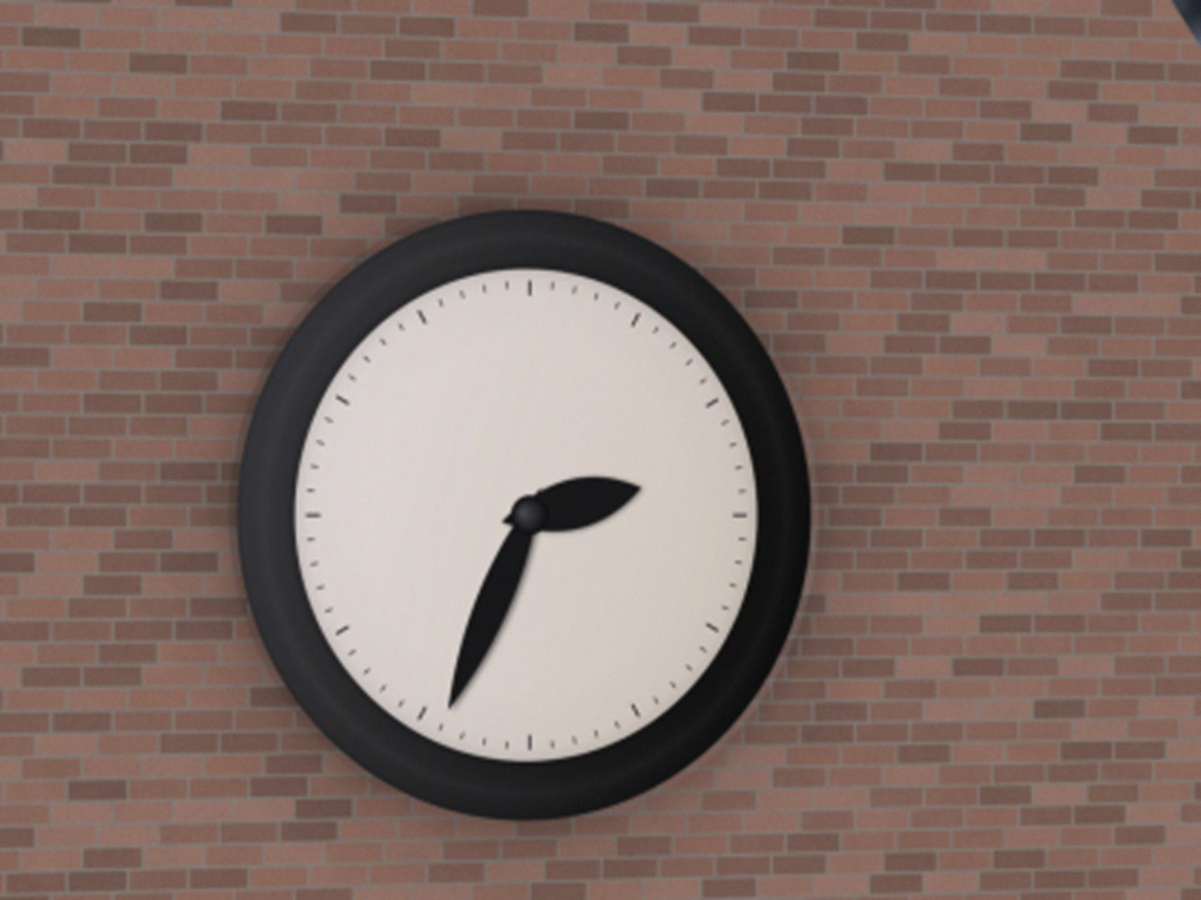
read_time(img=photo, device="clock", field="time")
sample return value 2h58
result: 2h34
